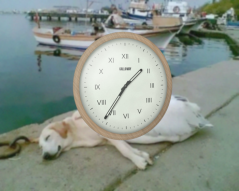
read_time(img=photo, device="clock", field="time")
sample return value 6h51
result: 1h36
